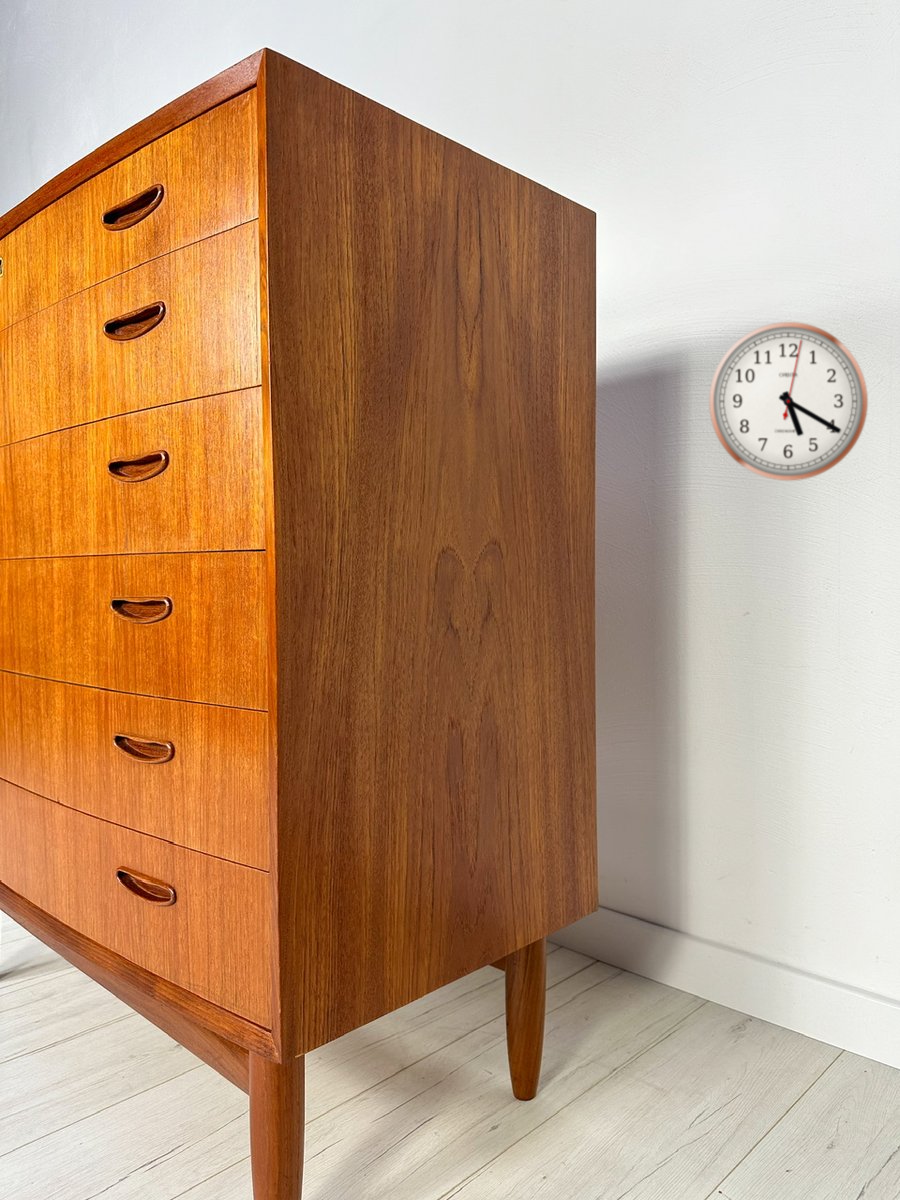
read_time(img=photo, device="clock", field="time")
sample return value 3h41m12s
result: 5h20m02s
